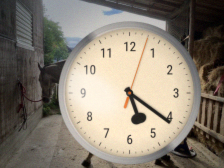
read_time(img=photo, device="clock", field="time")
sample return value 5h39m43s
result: 5h21m03s
